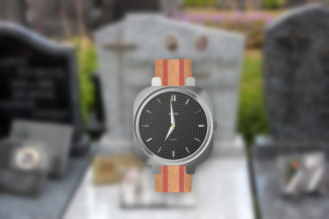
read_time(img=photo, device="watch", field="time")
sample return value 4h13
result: 6h59
